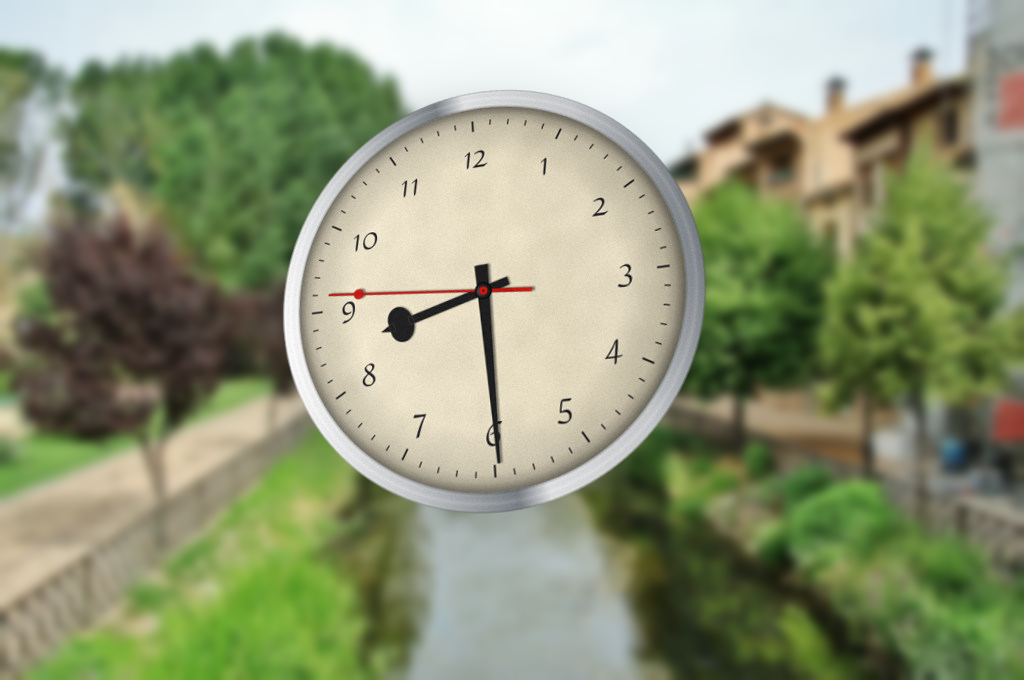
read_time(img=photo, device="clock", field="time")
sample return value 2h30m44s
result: 8h29m46s
